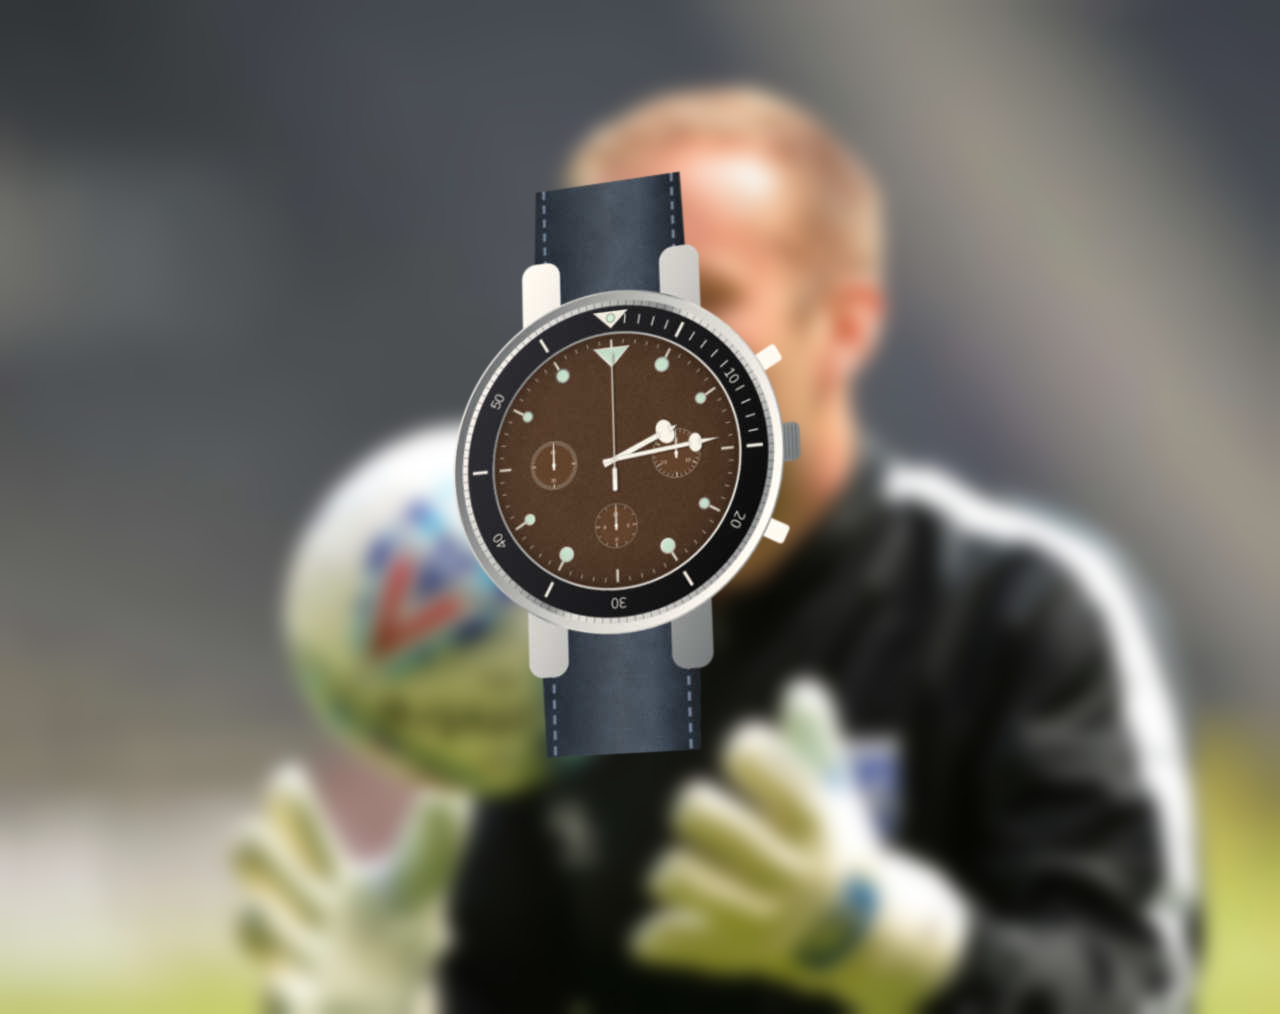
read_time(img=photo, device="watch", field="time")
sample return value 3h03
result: 2h14
